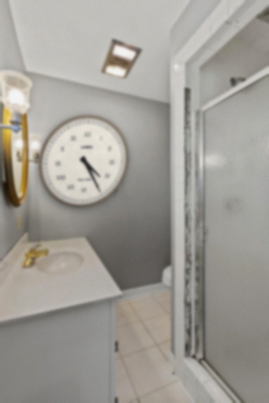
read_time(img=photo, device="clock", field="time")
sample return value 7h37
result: 4h25
